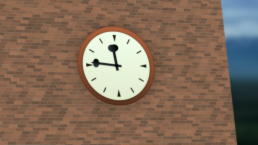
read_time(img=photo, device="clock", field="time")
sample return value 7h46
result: 11h46
